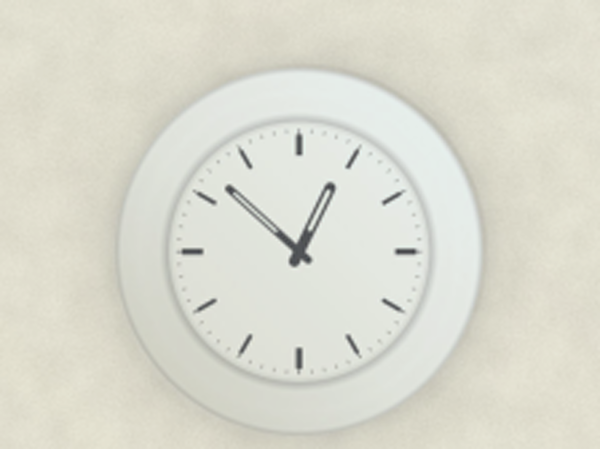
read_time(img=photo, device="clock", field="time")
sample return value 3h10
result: 12h52
